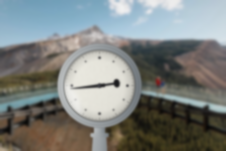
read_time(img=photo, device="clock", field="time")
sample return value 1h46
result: 2h44
